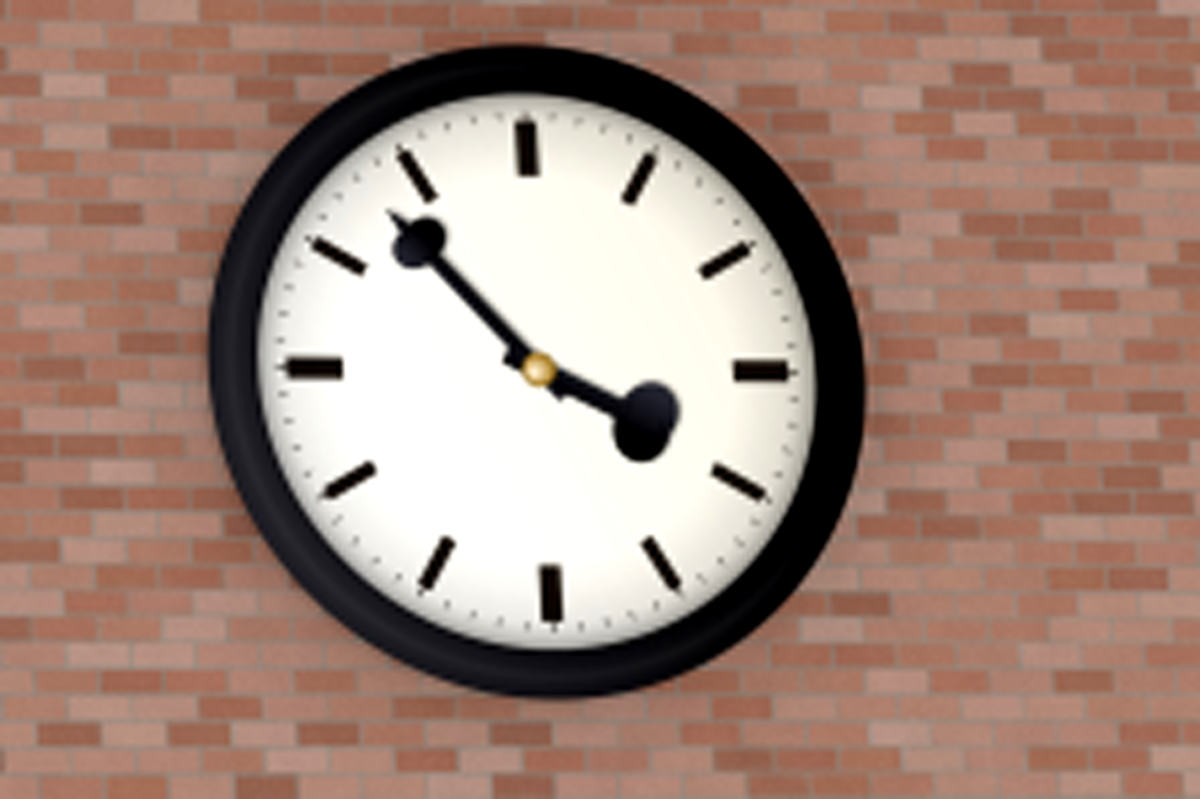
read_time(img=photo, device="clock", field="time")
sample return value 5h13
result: 3h53
